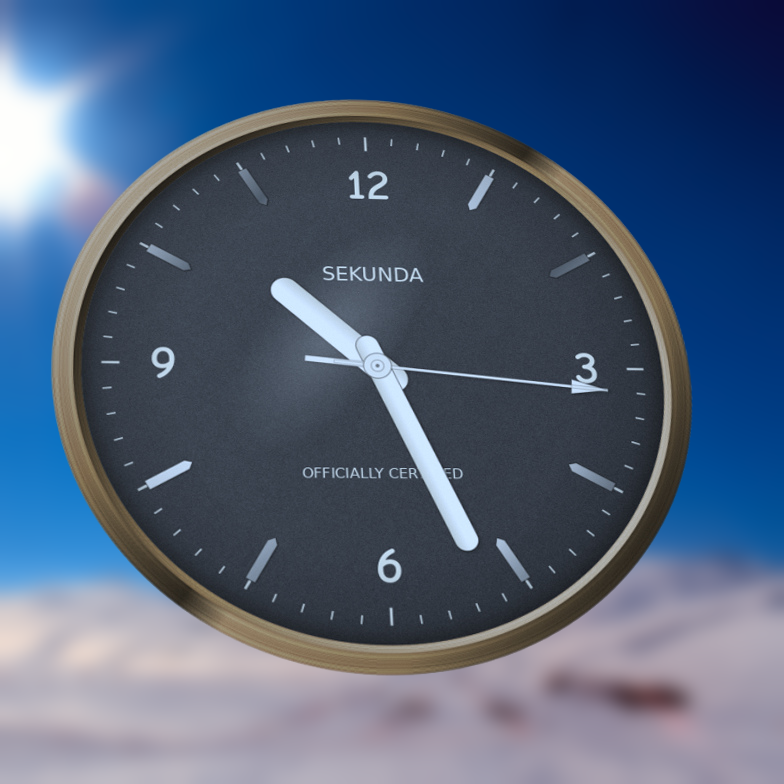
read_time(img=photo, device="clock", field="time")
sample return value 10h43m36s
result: 10h26m16s
